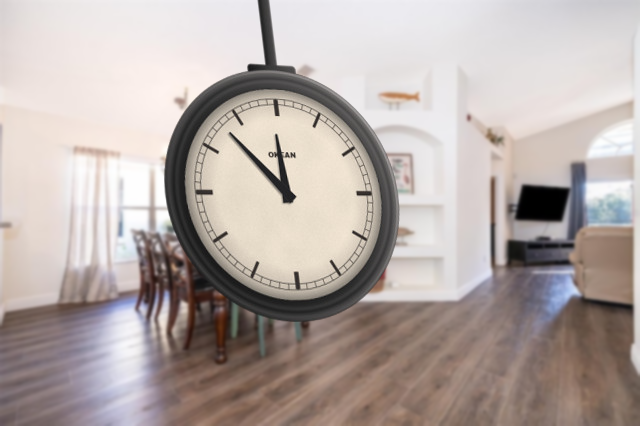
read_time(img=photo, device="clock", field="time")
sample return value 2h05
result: 11h53
